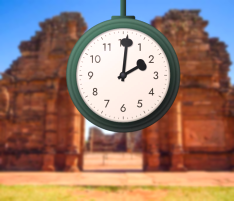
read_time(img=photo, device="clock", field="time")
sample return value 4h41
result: 2h01
